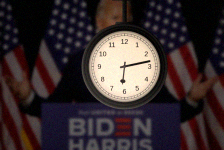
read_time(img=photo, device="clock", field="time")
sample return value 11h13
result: 6h13
